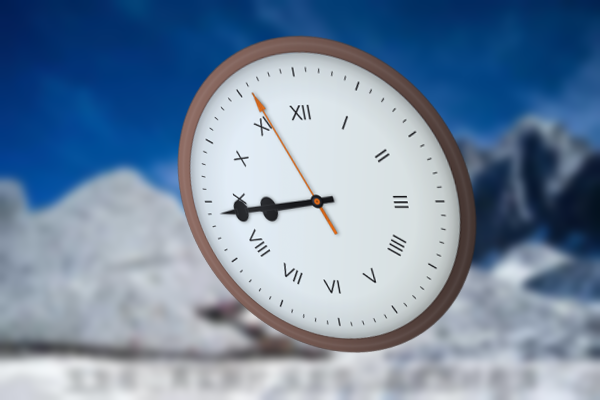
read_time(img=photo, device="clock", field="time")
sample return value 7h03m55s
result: 8h43m56s
